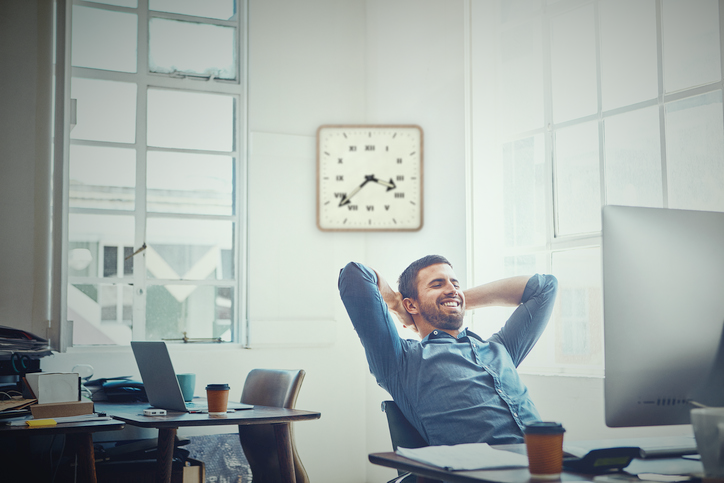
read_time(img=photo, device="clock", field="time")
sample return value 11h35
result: 3h38
